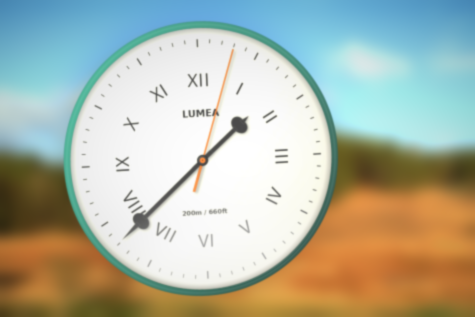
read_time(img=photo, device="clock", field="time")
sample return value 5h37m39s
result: 1h38m03s
